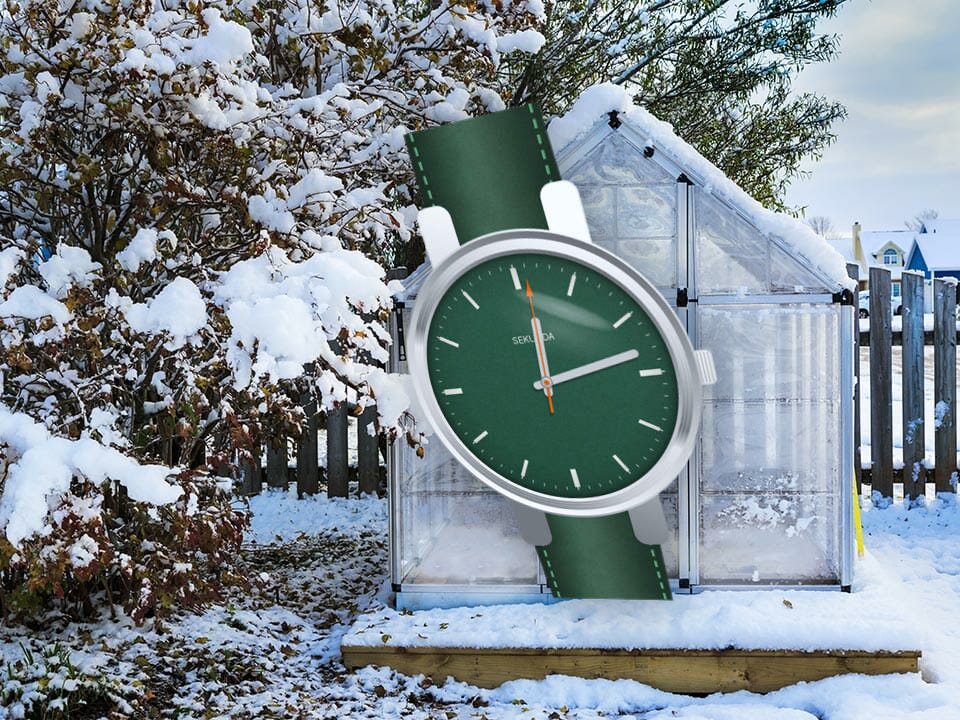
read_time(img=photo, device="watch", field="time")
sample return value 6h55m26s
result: 12h13m01s
